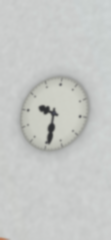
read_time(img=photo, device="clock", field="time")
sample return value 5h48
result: 9h29
